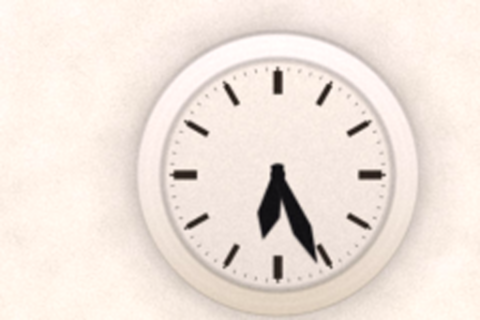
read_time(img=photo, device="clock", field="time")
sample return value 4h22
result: 6h26
